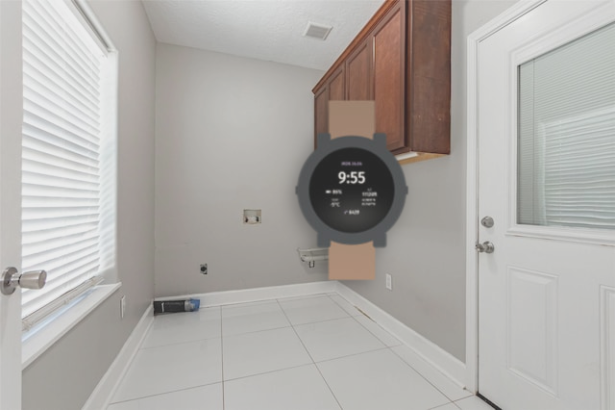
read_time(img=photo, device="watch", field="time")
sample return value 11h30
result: 9h55
